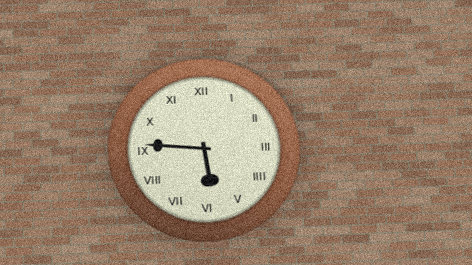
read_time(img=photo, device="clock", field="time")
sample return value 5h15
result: 5h46
